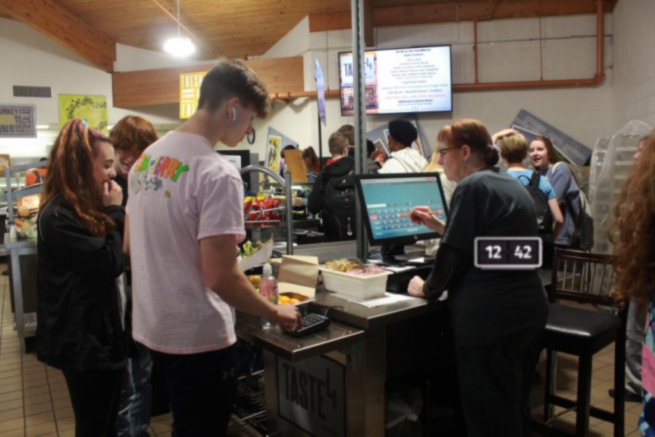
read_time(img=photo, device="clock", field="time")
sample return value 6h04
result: 12h42
